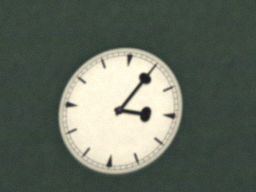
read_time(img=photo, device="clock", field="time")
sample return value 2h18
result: 3h05
